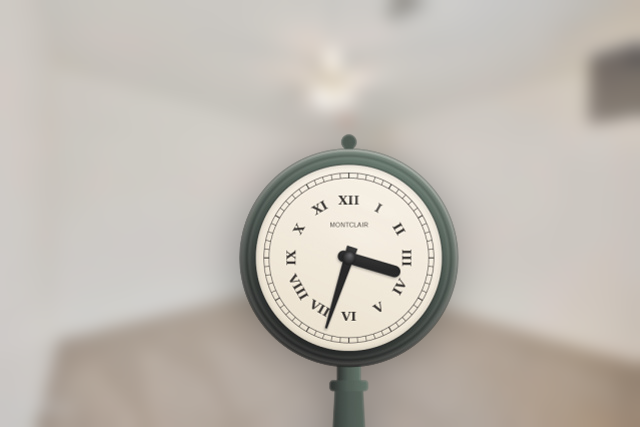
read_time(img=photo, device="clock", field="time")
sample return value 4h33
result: 3h33
